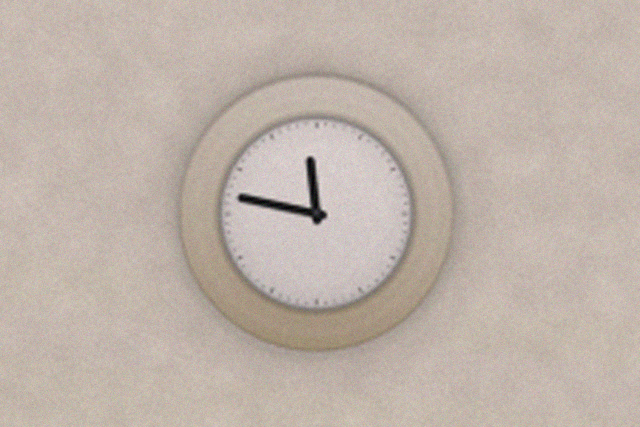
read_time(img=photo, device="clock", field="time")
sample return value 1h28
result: 11h47
